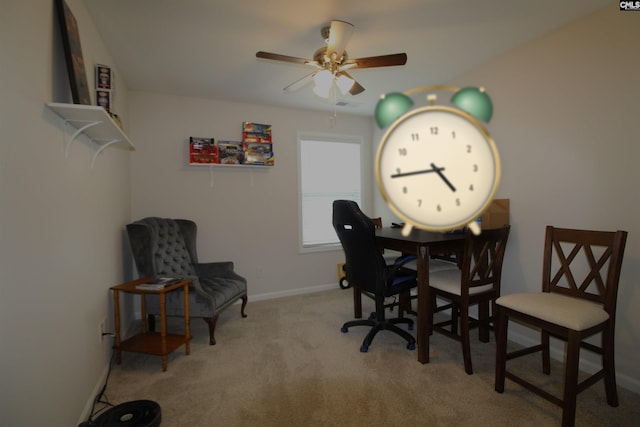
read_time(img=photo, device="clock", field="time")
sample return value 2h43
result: 4h44
